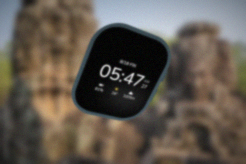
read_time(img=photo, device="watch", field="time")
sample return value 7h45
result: 5h47
